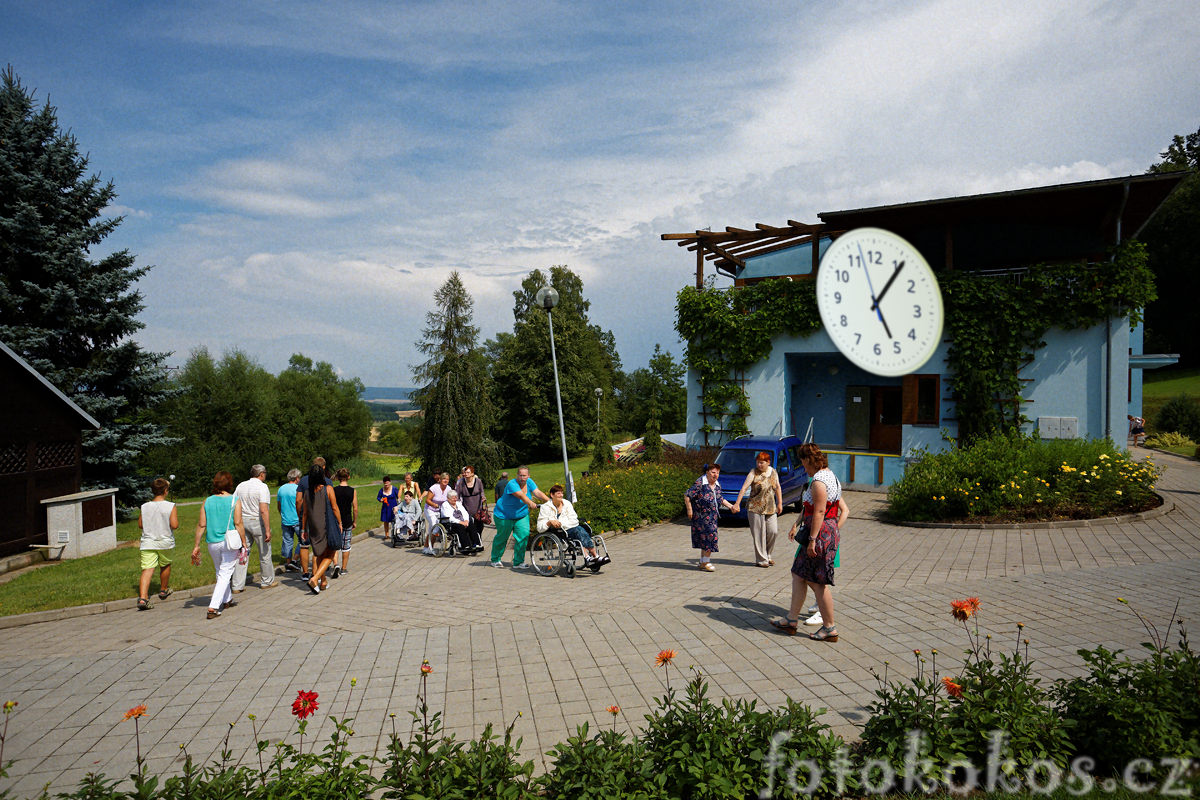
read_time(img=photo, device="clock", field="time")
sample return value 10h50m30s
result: 5h05m57s
